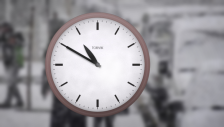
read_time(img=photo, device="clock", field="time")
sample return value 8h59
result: 10h50
